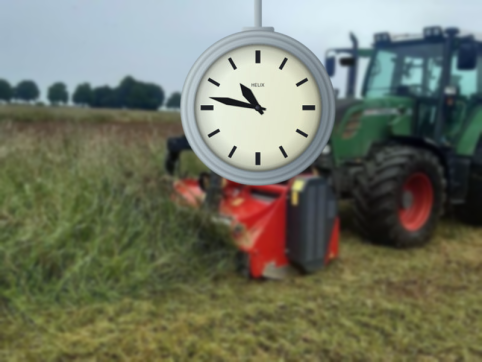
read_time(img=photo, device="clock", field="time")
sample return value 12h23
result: 10h47
